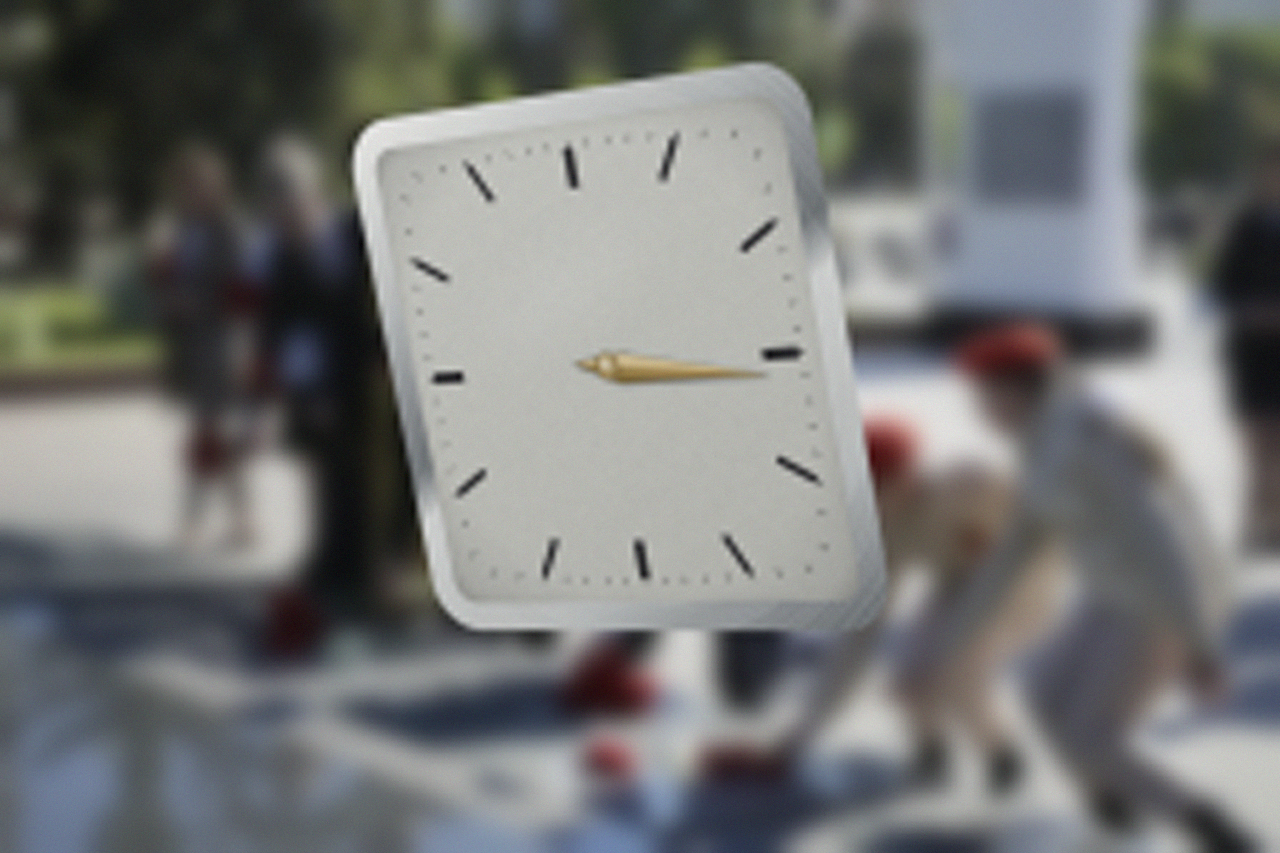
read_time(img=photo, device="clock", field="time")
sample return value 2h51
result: 3h16
